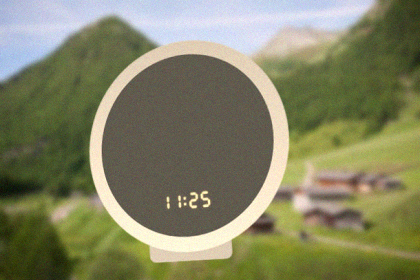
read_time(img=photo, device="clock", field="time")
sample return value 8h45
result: 11h25
